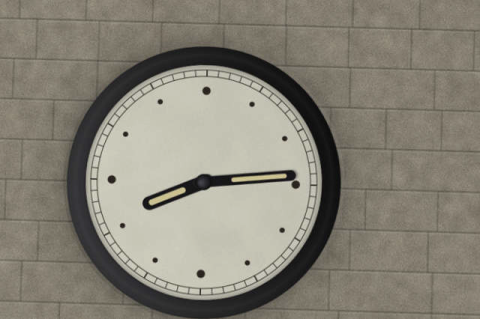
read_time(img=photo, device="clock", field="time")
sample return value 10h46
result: 8h14
